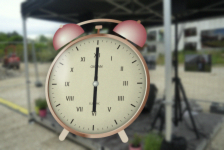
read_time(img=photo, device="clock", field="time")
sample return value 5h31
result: 6h00
